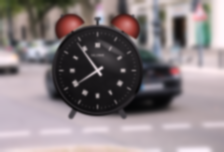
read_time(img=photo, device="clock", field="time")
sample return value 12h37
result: 7h54
